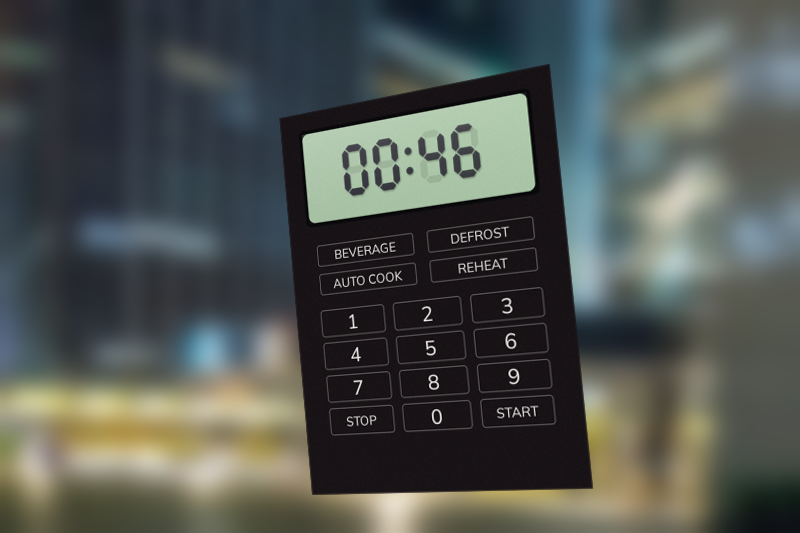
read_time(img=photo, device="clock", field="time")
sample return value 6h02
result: 0h46
